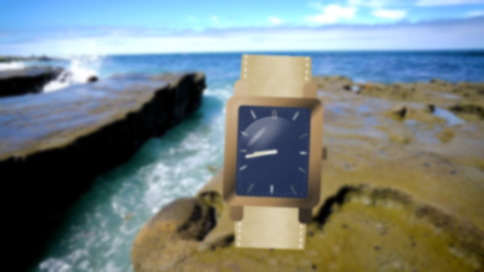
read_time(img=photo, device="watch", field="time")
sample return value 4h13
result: 8h43
